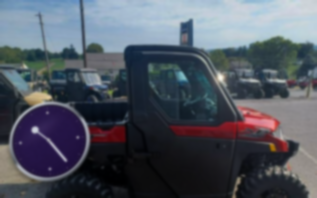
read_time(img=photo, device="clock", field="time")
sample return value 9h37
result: 10h24
